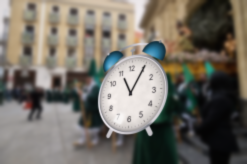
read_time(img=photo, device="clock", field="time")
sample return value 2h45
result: 11h05
